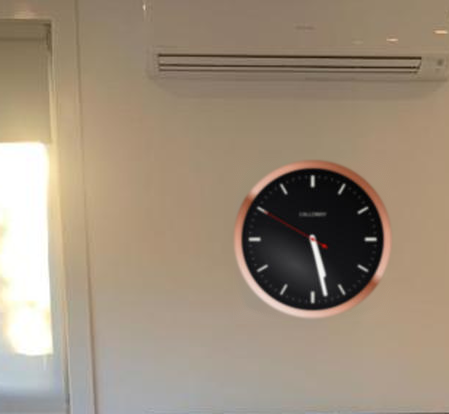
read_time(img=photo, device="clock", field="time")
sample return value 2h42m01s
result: 5h27m50s
